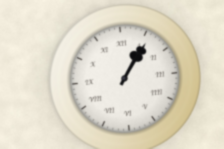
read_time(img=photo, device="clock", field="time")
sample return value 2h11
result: 1h06
